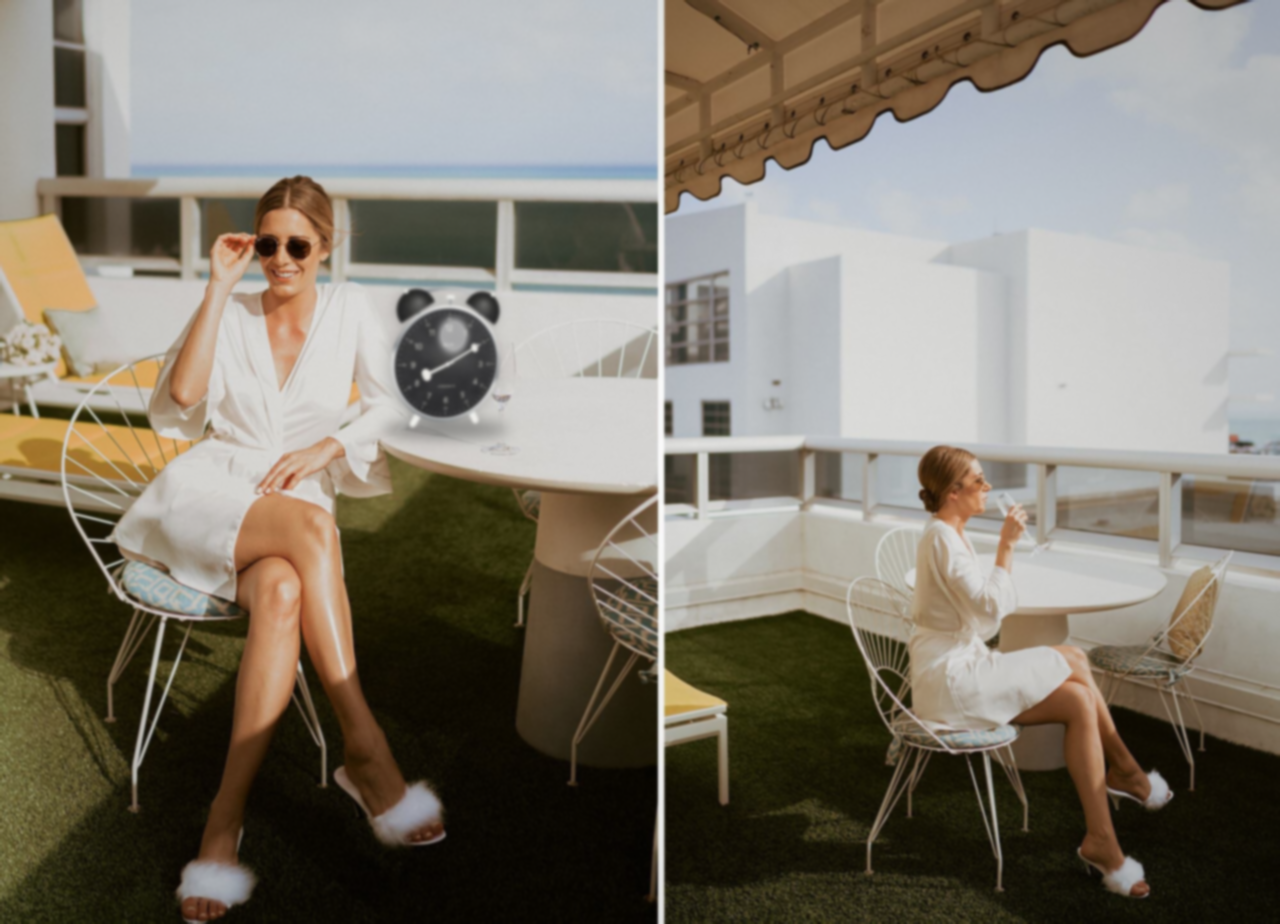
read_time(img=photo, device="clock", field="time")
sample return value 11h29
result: 8h10
